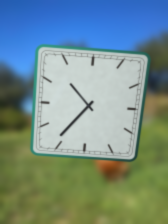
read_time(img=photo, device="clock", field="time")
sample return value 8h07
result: 10h36
